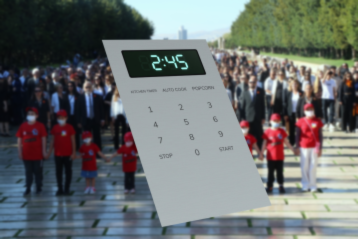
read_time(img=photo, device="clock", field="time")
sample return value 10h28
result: 2h45
